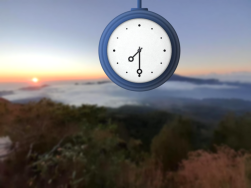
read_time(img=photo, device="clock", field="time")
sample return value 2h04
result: 7h30
